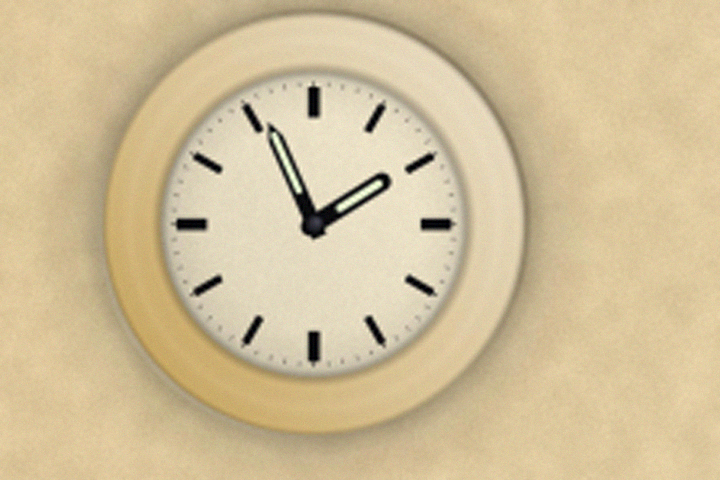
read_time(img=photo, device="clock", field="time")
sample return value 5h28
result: 1h56
